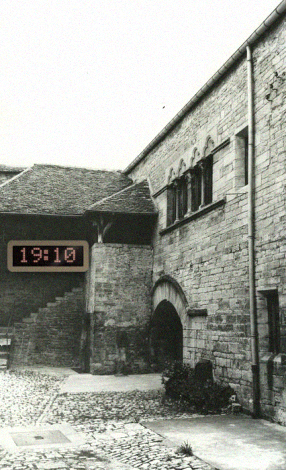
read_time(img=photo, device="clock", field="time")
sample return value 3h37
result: 19h10
